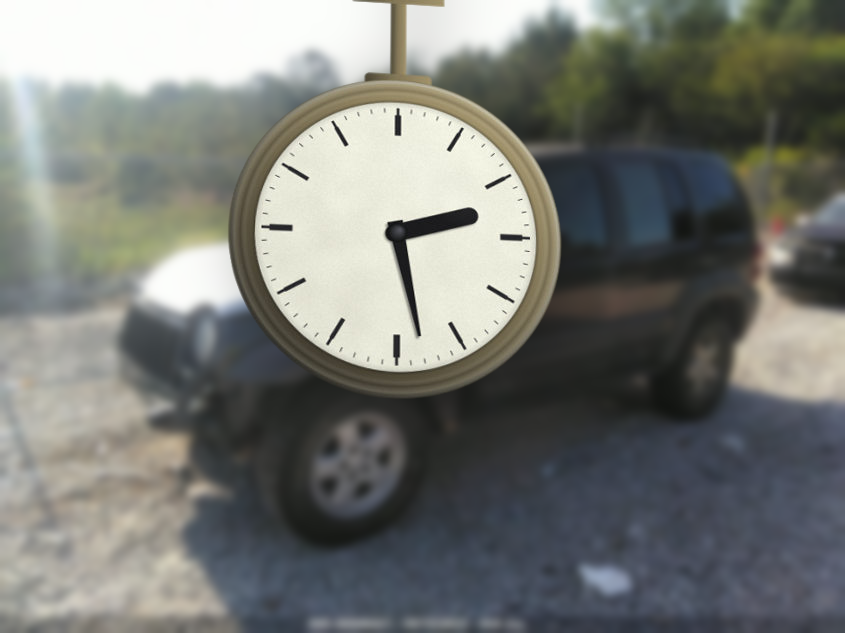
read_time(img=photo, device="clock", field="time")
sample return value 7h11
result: 2h28
